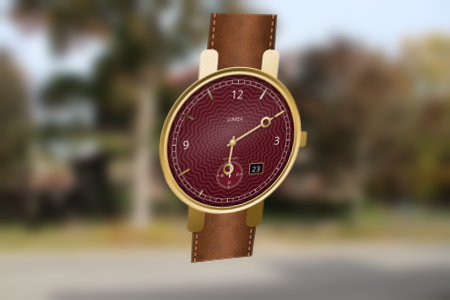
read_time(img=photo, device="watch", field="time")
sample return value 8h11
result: 6h10
